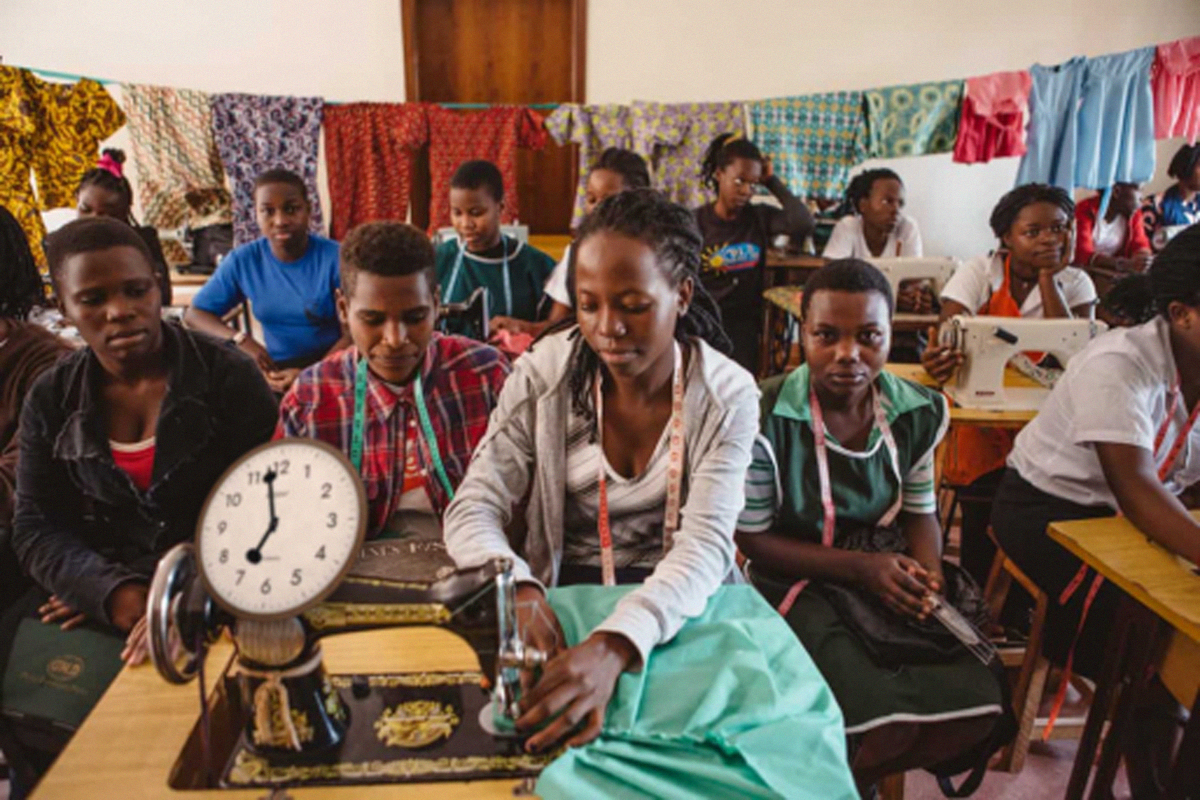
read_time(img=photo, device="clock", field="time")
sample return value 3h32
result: 6h58
